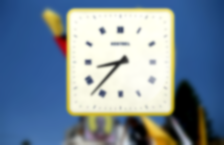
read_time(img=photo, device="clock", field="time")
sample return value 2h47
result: 8h37
